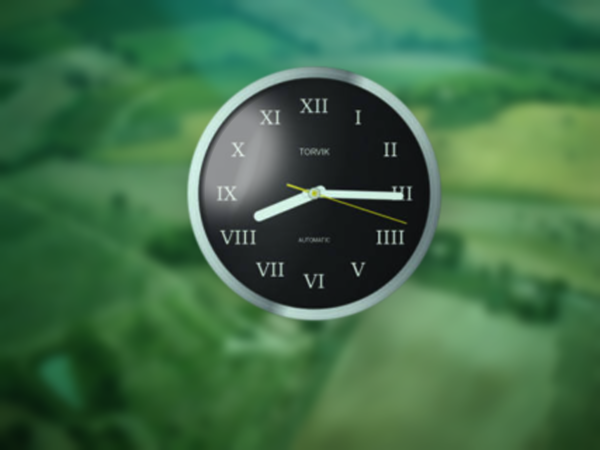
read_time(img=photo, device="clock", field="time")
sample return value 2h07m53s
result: 8h15m18s
